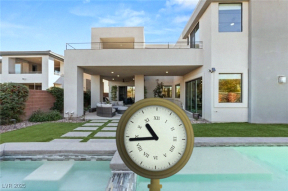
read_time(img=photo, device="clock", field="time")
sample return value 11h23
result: 10h44
